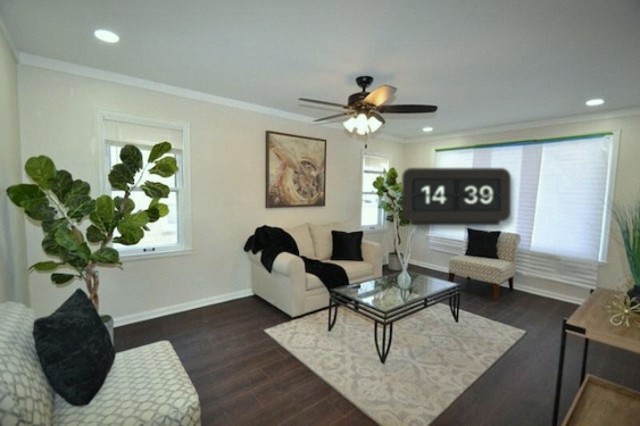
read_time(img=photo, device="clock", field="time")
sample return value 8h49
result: 14h39
